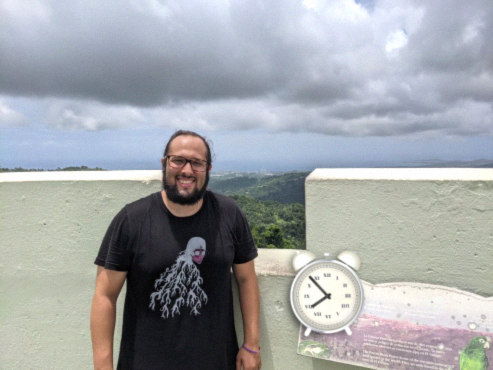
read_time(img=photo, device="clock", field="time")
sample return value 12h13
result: 7h53
